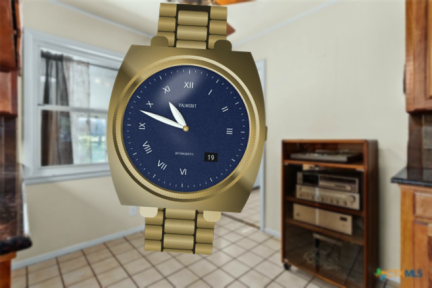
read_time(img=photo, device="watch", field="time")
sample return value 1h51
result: 10h48
